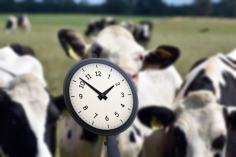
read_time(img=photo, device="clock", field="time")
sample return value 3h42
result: 1h52
